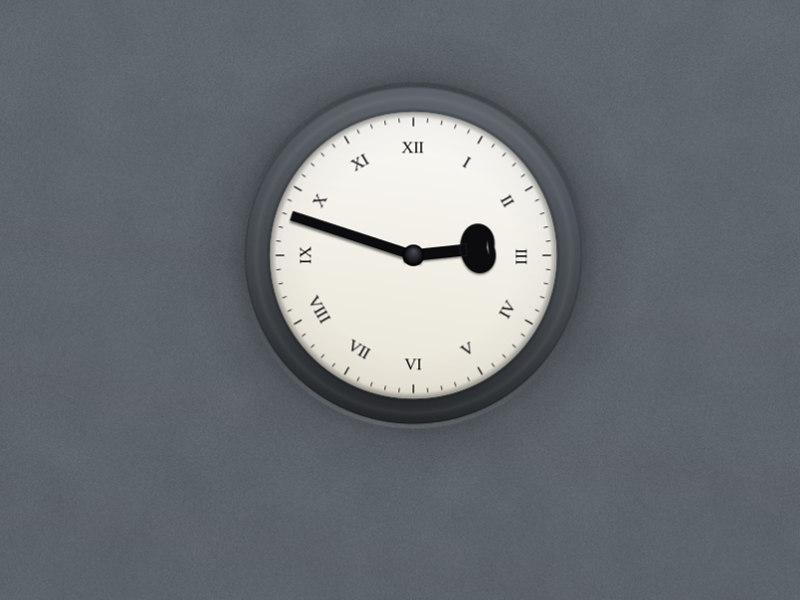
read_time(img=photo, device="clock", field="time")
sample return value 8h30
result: 2h48
